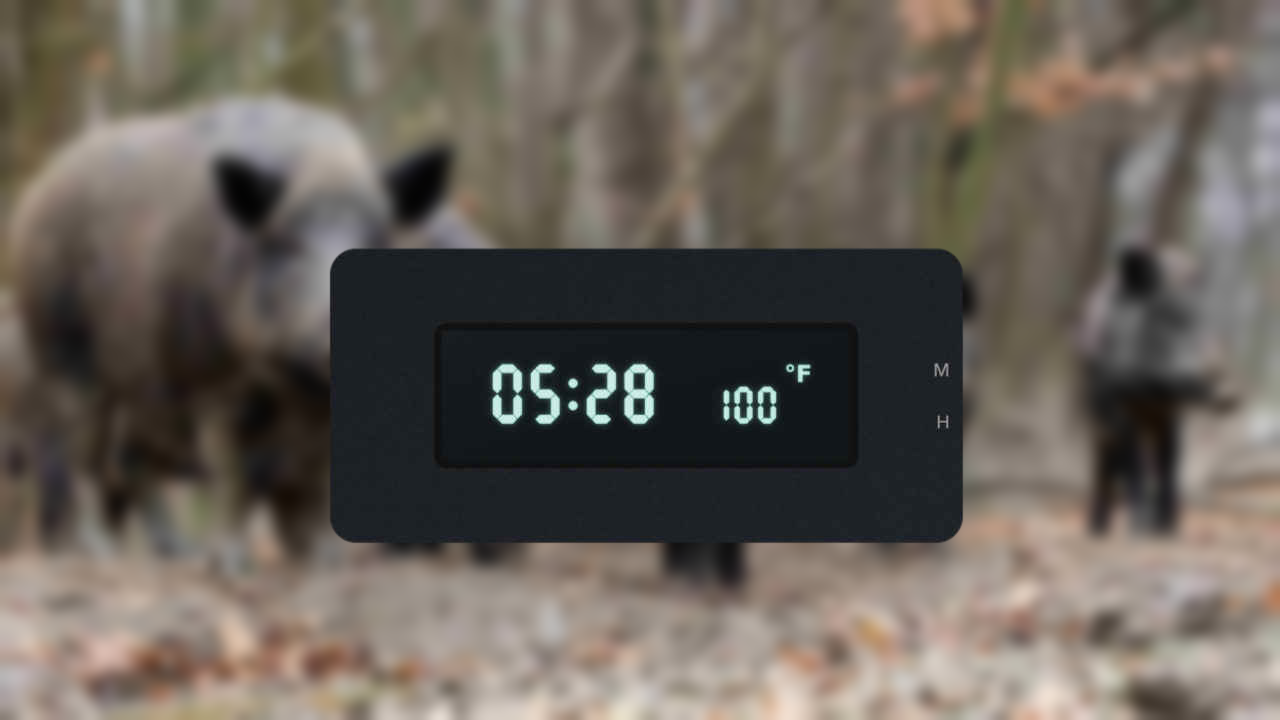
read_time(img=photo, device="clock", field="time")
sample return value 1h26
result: 5h28
